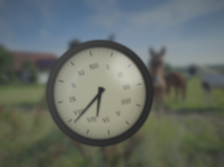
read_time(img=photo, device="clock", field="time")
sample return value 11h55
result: 6h39
